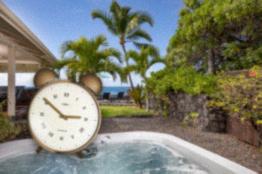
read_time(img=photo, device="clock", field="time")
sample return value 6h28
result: 2h51
